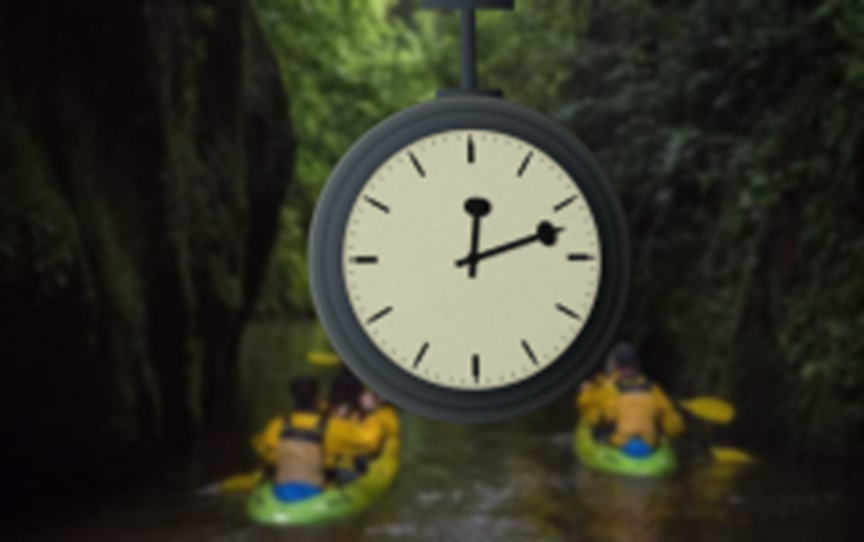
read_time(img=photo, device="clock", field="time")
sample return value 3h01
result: 12h12
